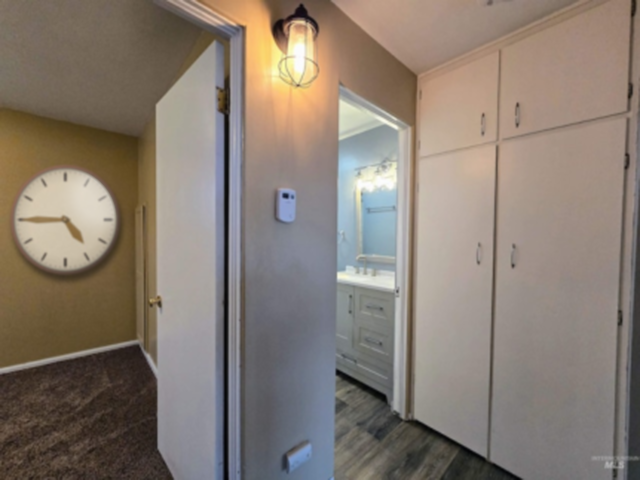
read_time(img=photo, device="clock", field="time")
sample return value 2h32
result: 4h45
